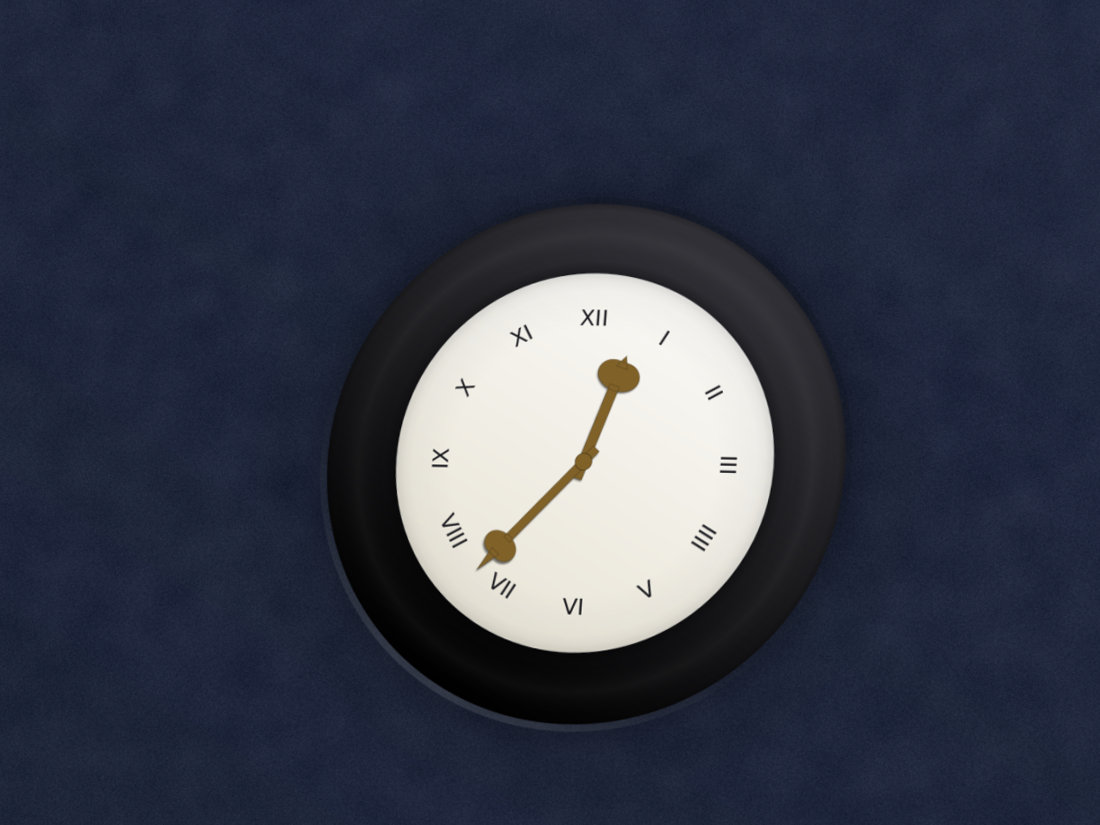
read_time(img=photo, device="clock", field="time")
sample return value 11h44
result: 12h37
